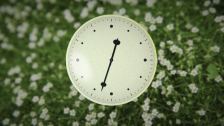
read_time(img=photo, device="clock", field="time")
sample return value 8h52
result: 12h33
